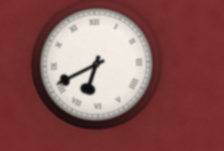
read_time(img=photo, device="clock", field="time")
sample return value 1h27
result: 6h41
